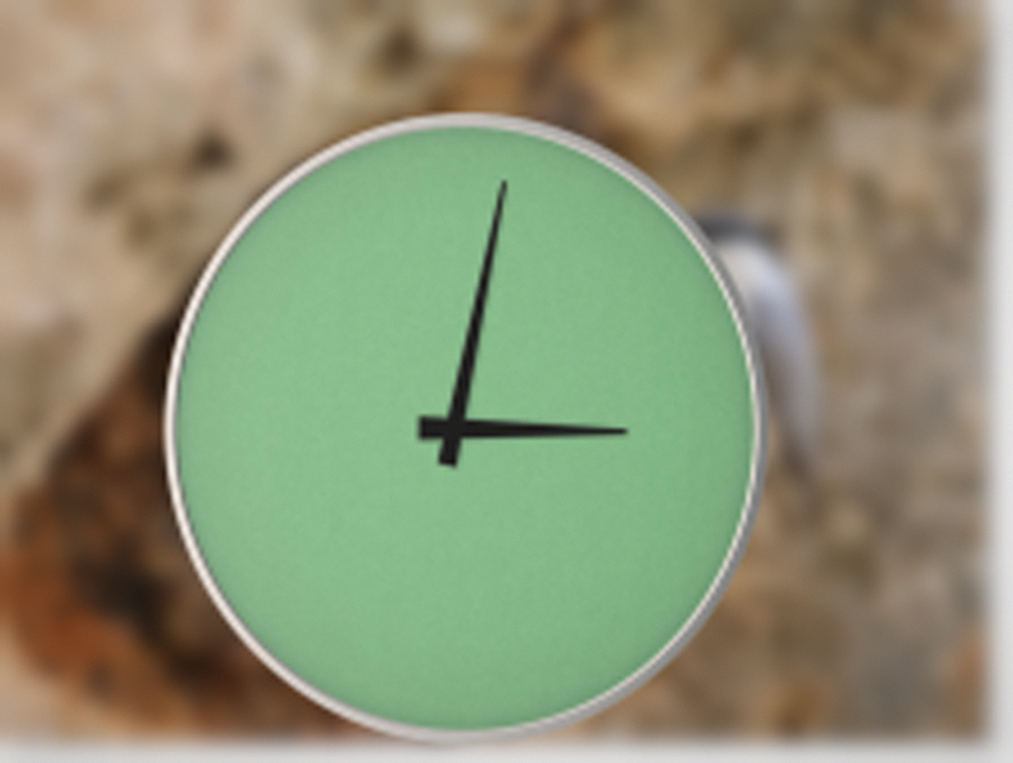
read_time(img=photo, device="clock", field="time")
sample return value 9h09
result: 3h02
